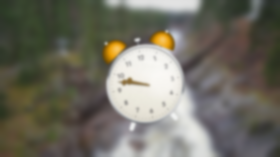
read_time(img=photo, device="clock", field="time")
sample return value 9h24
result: 9h48
